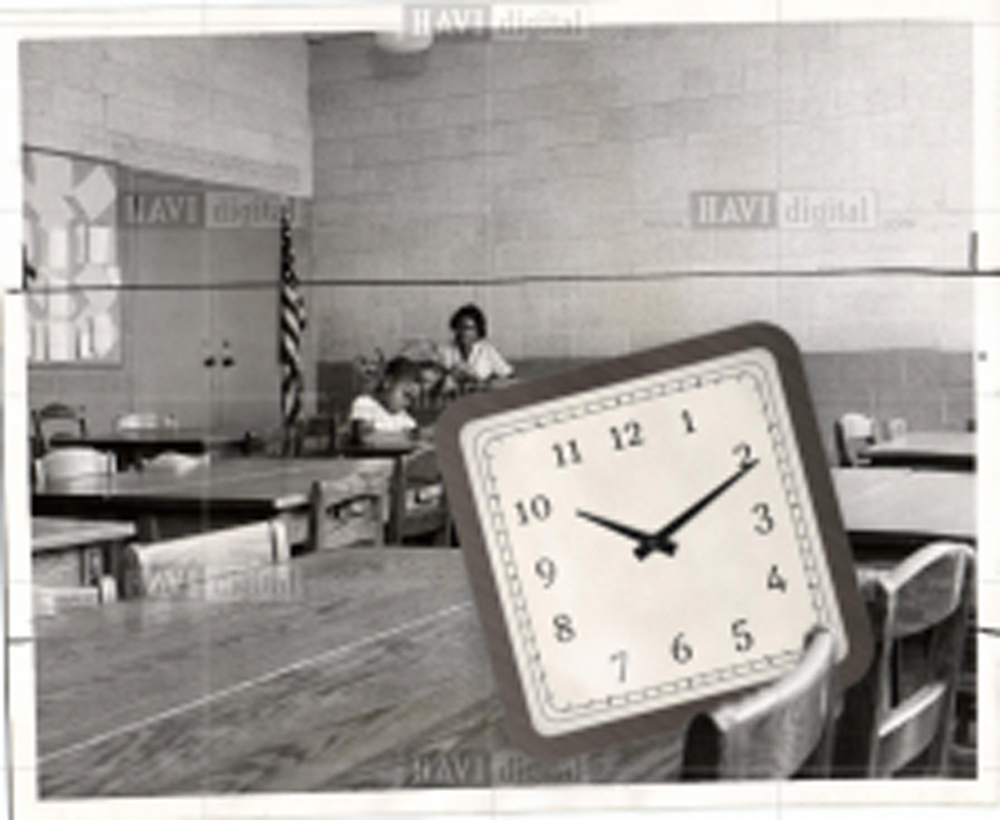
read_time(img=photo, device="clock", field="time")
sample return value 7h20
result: 10h11
